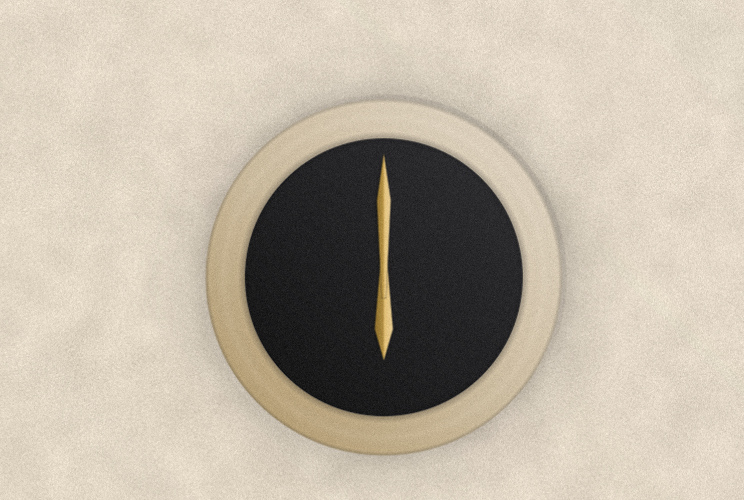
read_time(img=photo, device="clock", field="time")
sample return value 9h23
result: 6h00
